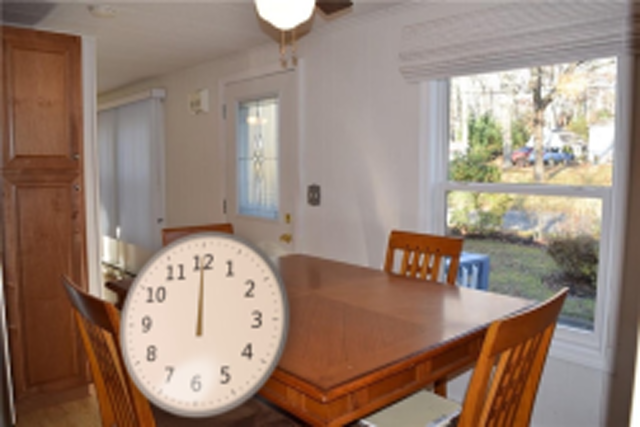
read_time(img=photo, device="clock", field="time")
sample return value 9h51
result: 12h00
